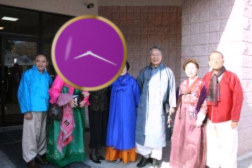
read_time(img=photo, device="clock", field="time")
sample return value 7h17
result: 8h19
